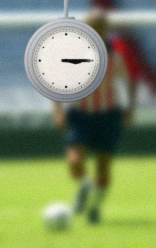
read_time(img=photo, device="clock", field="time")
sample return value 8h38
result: 3h15
